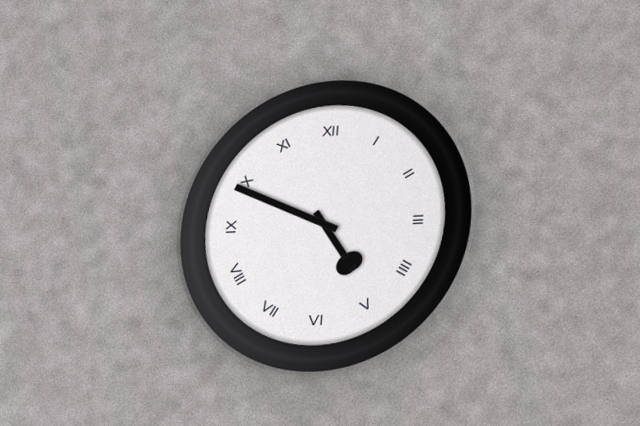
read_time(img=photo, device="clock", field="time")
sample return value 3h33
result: 4h49
